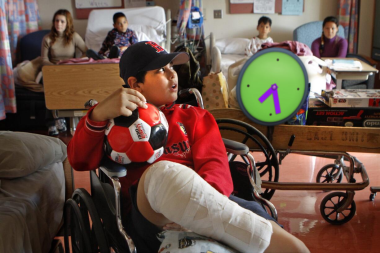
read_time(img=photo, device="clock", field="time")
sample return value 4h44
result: 7h27
